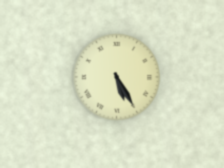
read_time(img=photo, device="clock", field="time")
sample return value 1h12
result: 5h25
